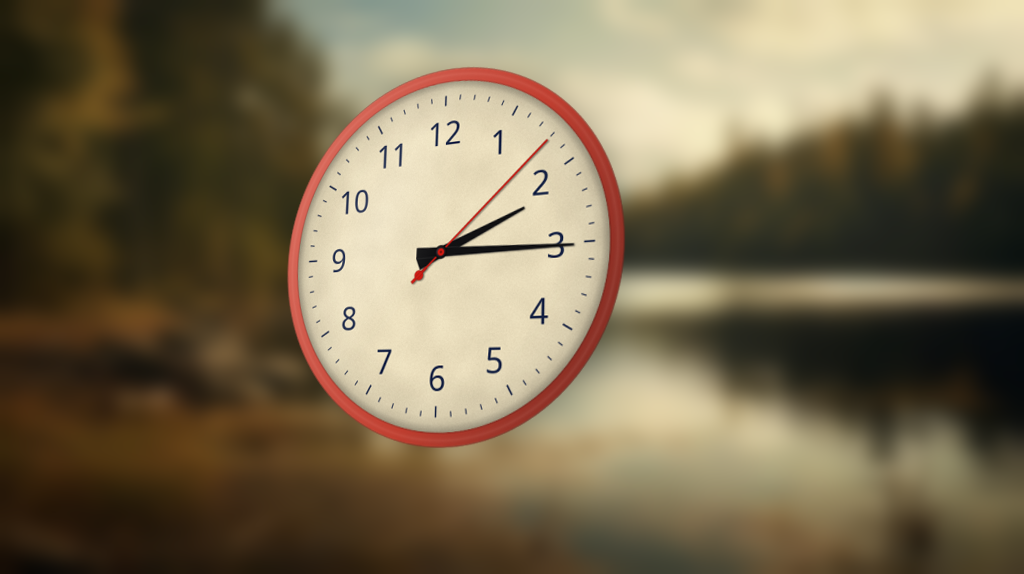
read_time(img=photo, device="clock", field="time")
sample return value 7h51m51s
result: 2h15m08s
